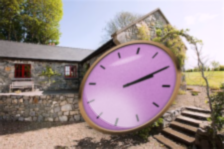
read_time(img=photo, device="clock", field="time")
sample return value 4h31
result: 2h10
